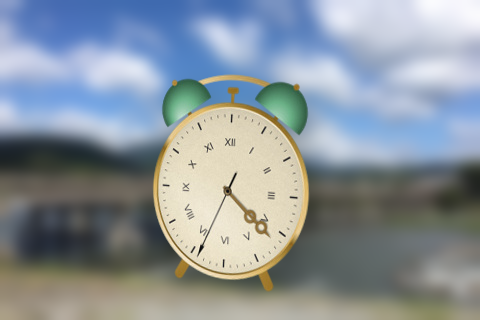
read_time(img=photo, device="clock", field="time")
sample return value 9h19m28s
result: 4h21m34s
